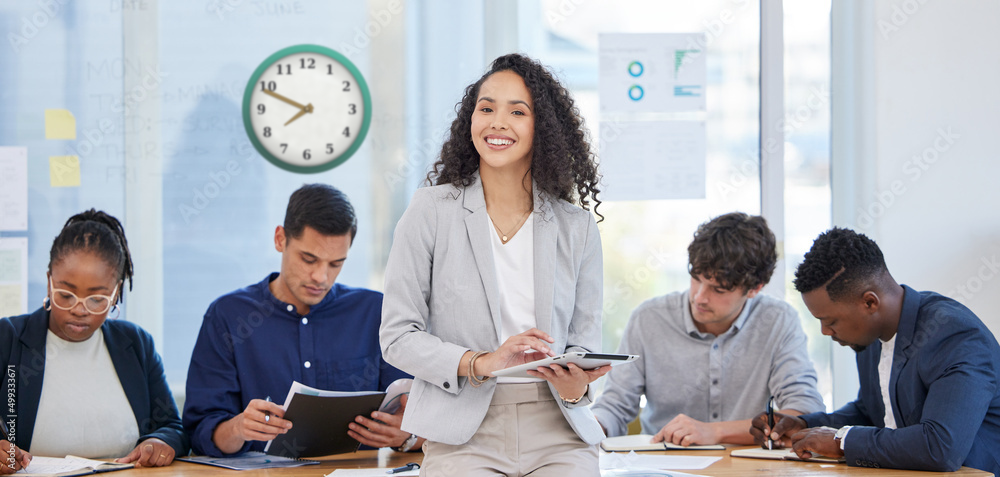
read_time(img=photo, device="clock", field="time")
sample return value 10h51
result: 7h49
